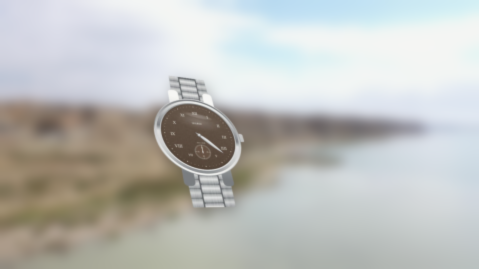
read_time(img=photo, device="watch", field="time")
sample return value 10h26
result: 4h22
